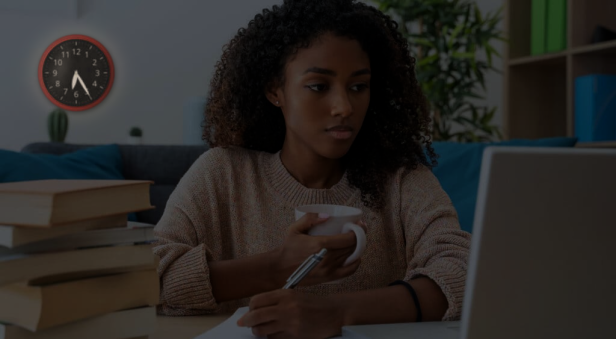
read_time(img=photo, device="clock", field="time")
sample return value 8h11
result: 6h25
